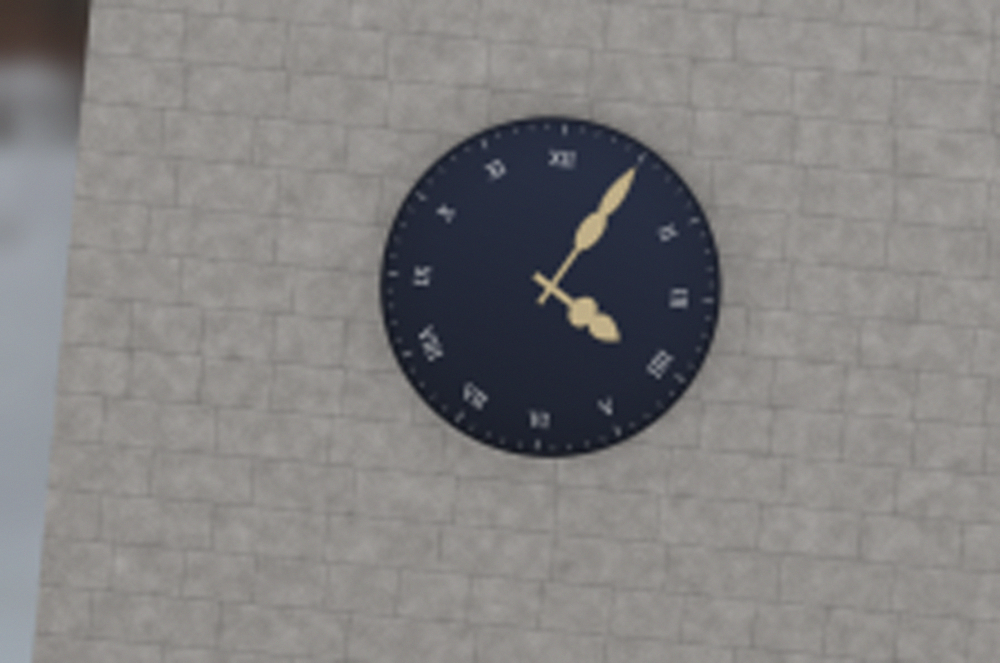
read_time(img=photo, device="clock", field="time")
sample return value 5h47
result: 4h05
